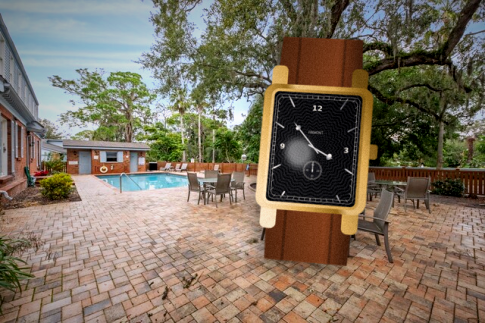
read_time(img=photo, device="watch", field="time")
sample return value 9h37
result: 3h53
